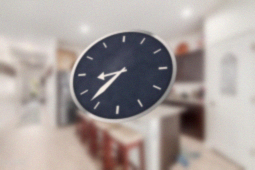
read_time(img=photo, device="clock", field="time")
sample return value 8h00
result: 8h37
